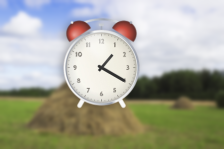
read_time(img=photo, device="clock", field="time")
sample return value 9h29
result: 1h20
